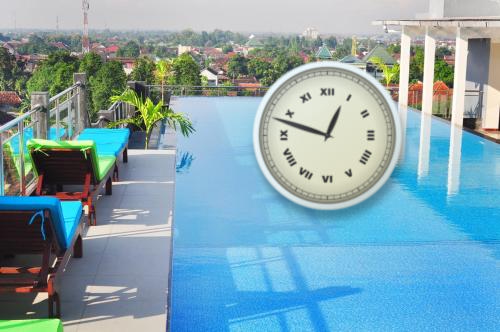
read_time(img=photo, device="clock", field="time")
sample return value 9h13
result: 12h48
